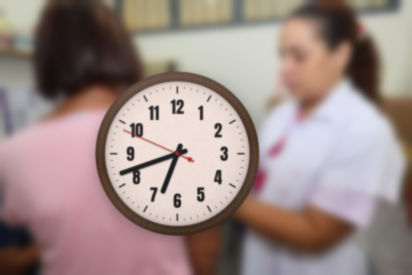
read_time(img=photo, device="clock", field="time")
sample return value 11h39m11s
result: 6h41m49s
